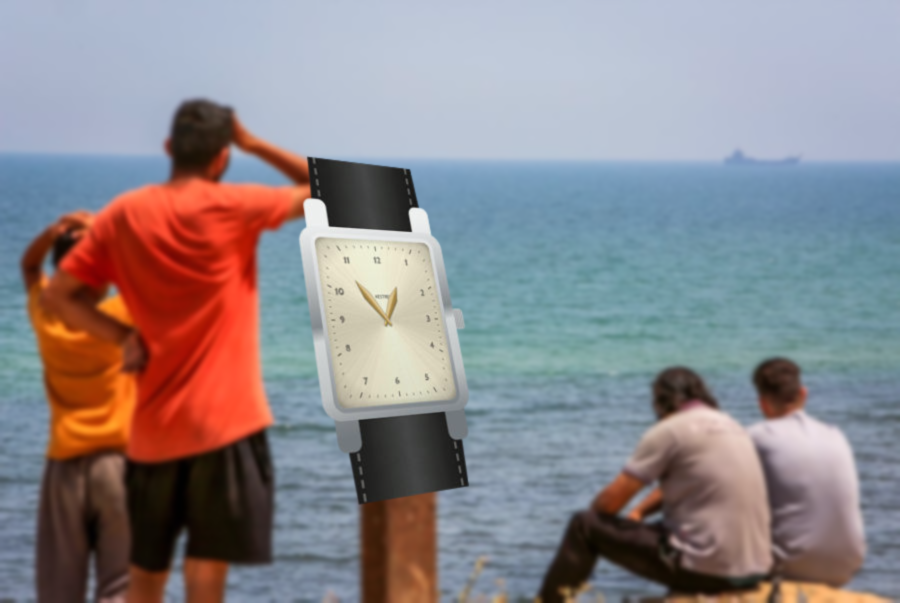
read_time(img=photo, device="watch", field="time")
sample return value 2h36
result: 12h54
